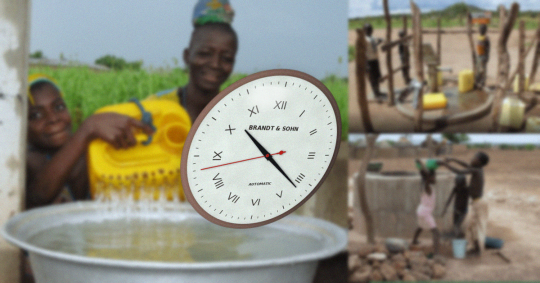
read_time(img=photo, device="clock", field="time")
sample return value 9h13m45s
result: 10h21m43s
